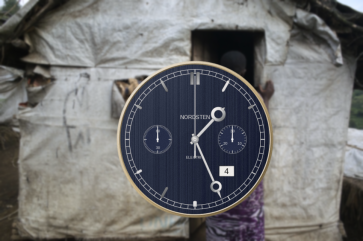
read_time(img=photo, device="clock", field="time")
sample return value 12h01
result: 1h26
